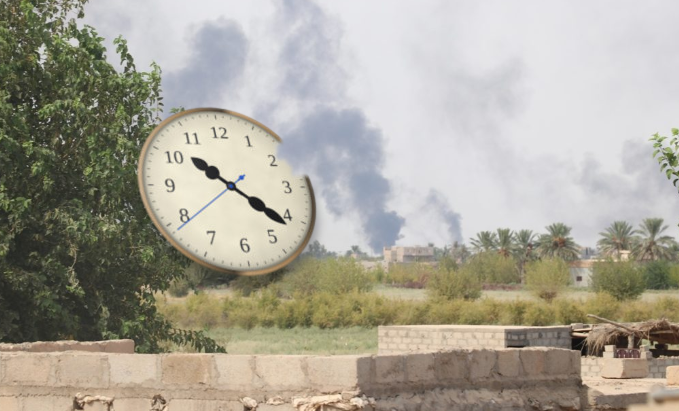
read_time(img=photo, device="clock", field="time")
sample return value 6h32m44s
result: 10h21m39s
